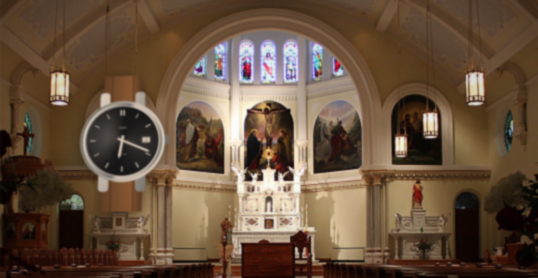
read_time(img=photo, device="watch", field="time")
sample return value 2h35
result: 6h19
